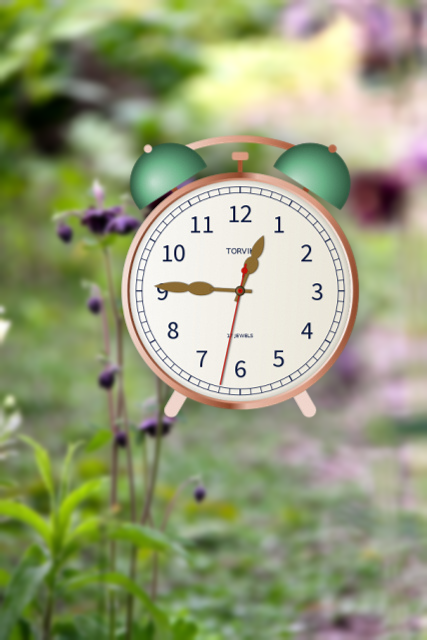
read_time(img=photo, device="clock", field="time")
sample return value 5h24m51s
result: 12h45m32s
